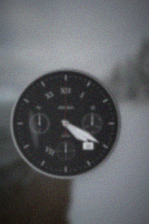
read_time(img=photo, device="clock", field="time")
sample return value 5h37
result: 4h20
